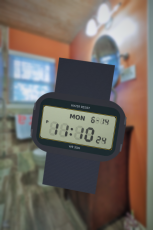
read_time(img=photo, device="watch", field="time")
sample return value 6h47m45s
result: 11h10m24s
